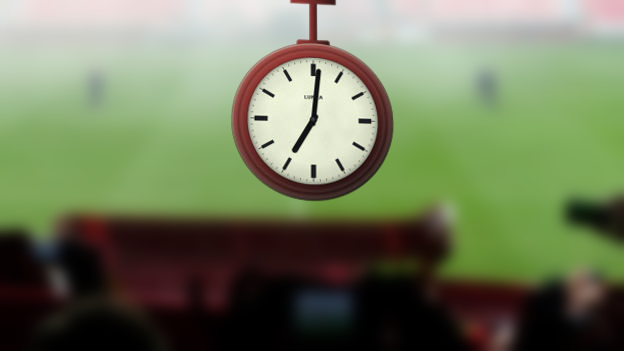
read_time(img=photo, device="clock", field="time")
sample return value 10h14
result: 7h01
